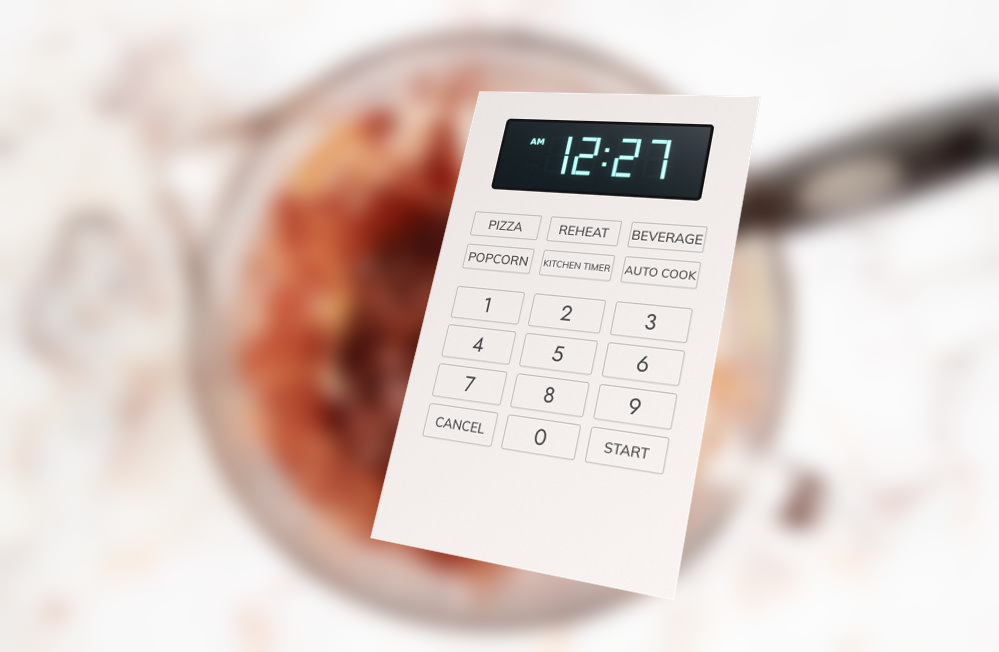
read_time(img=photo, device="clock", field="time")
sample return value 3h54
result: 12h27
